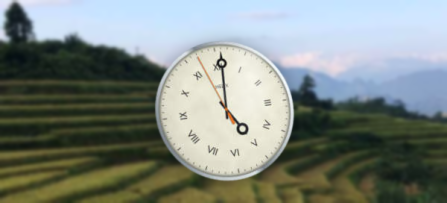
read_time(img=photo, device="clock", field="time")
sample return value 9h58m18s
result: 5h00m57s
